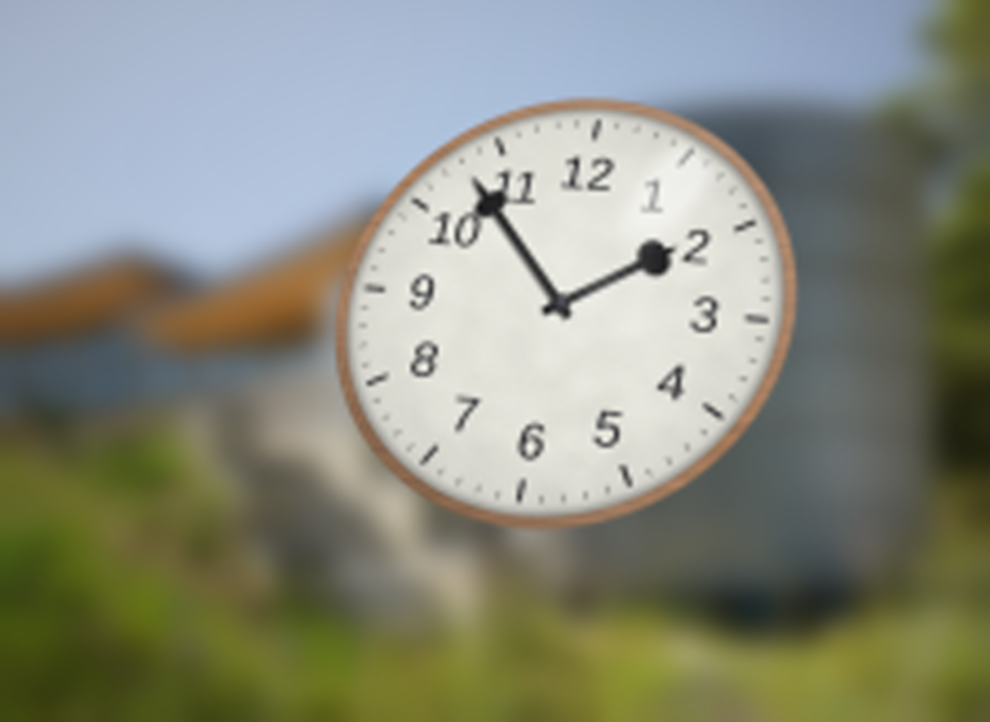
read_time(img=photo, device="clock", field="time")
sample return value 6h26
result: 1h53
